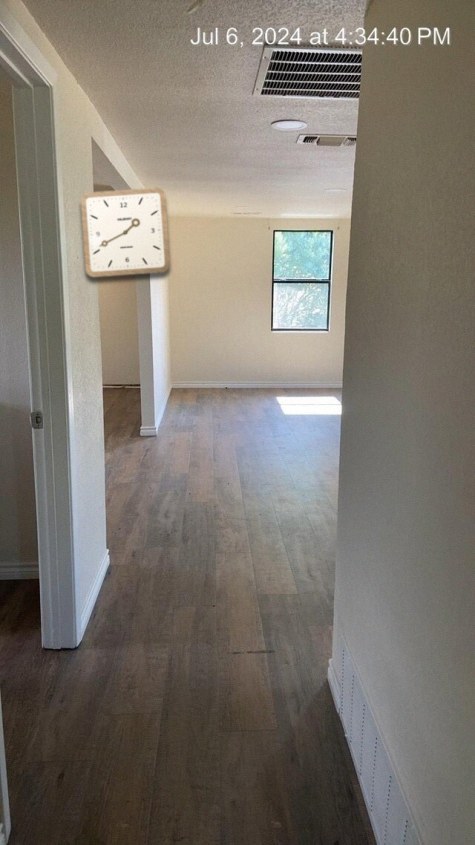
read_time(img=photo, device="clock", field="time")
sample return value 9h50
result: 1h41
